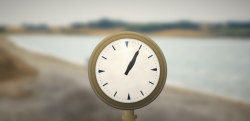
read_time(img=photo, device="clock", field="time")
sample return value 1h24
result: 1h05
